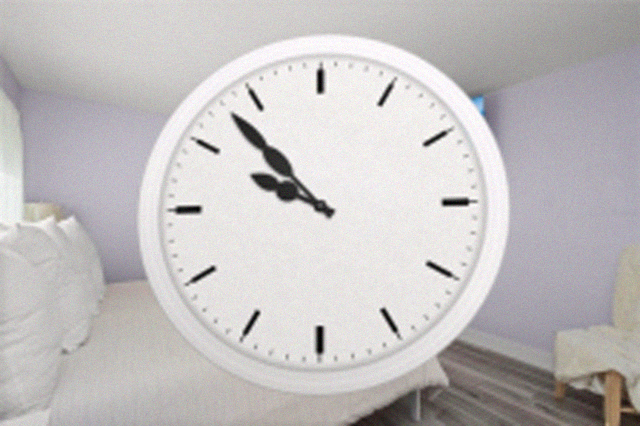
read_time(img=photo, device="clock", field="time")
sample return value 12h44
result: 9h53
